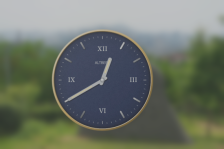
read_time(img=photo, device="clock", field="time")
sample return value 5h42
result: 12h40
